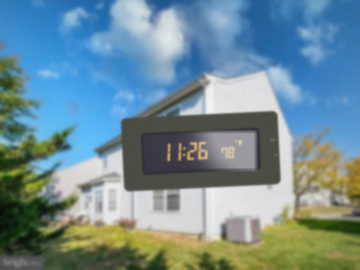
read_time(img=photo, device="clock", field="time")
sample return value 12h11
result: 11h26
